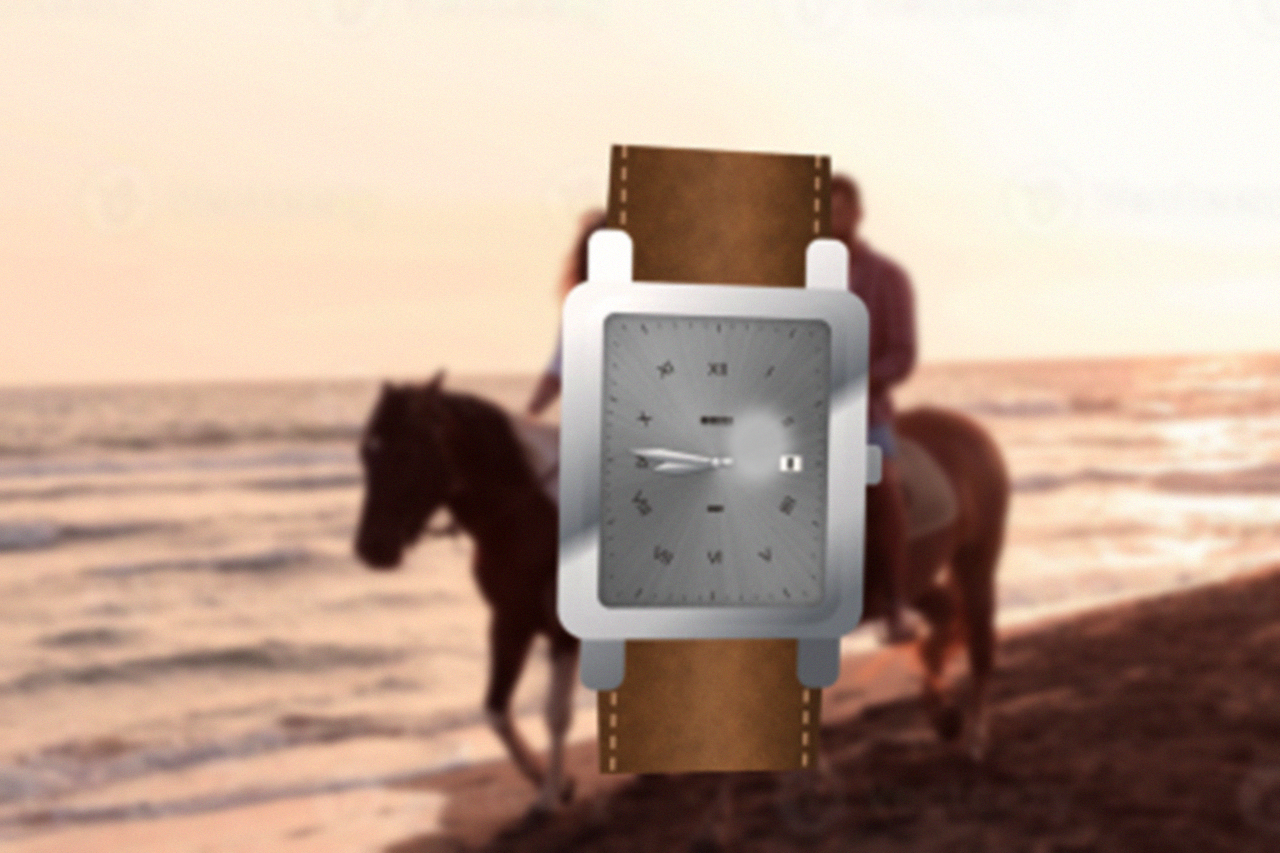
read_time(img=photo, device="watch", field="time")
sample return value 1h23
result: 8h46
